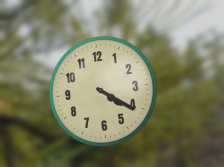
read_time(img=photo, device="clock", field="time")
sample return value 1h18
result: 4h21
